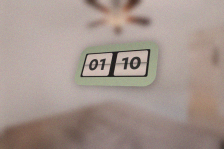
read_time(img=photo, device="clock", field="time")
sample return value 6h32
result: 1h10
